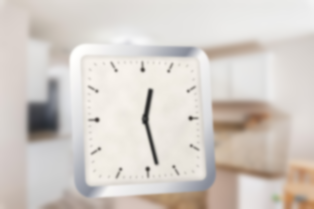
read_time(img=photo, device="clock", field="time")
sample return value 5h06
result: 12h28
